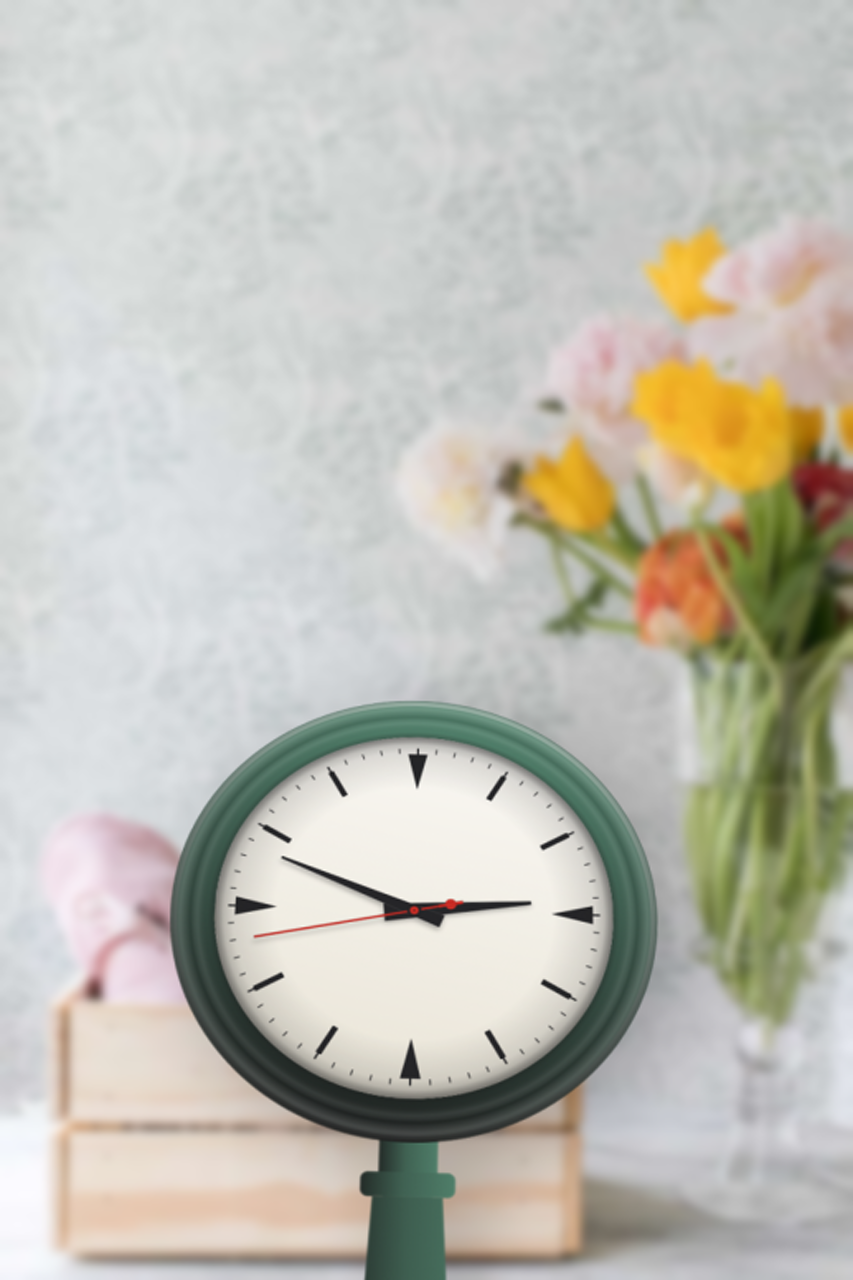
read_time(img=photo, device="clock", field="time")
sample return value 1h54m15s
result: 2h48m43s
